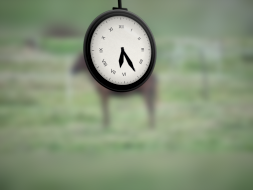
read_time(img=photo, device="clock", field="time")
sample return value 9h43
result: 6h25
